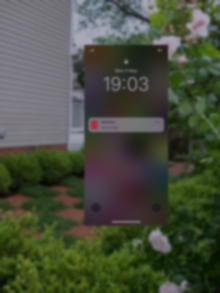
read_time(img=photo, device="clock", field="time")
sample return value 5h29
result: 19h03
